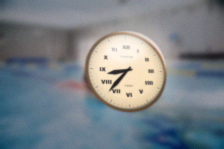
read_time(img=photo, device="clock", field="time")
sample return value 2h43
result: 8h37
